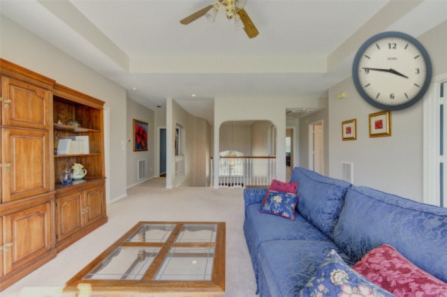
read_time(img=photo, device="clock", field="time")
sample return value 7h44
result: 3h46
